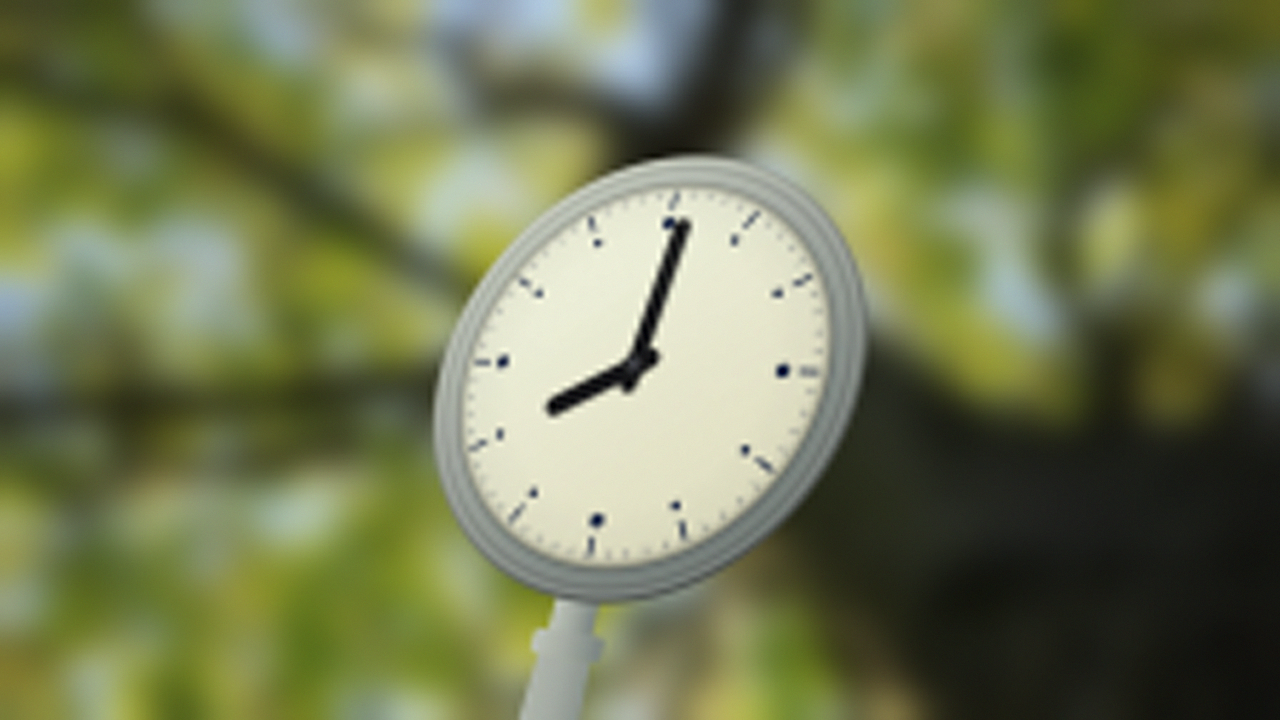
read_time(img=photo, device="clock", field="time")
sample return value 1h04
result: 8h01
